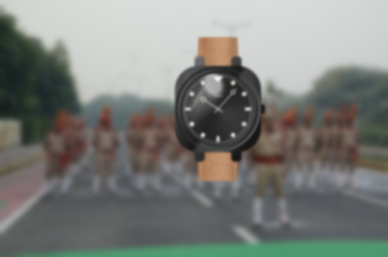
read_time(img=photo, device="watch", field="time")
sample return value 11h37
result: 10h07
